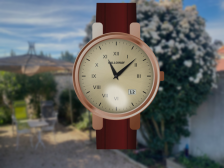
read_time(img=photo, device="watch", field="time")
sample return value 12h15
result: 11h08
